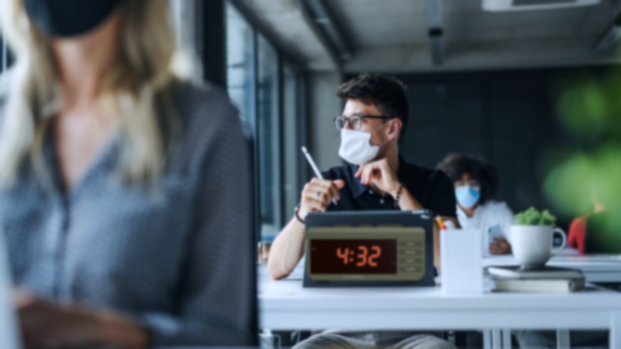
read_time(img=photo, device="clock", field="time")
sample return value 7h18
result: 4h32
